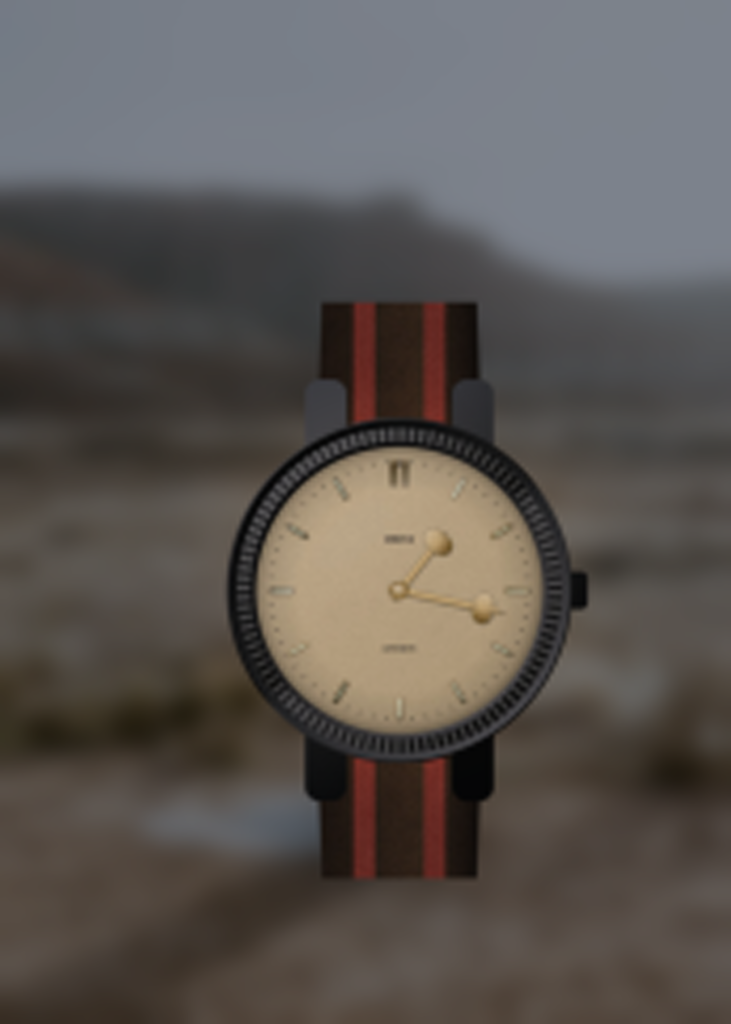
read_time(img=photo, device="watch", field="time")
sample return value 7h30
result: 1h17
